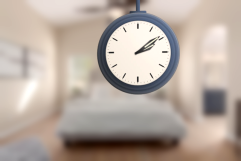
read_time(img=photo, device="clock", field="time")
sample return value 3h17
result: 2h09
